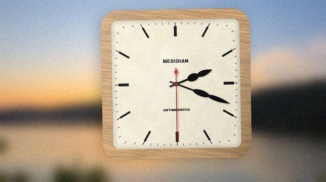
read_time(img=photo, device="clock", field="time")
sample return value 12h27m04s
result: 2h18m30s
